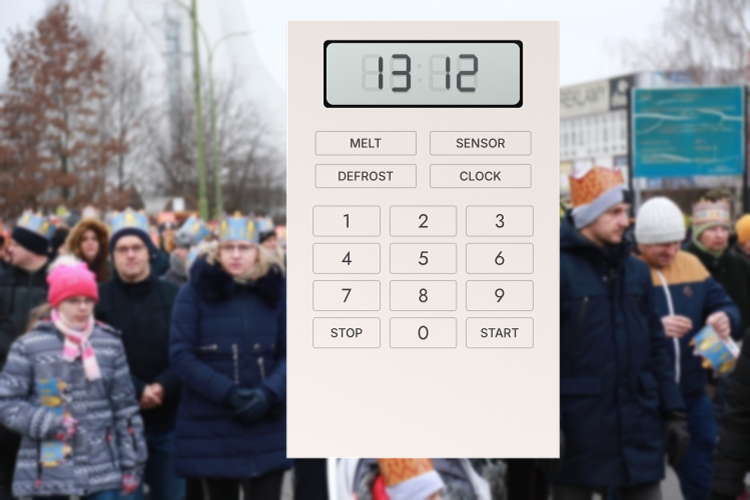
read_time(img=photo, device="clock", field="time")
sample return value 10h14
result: 13h12
